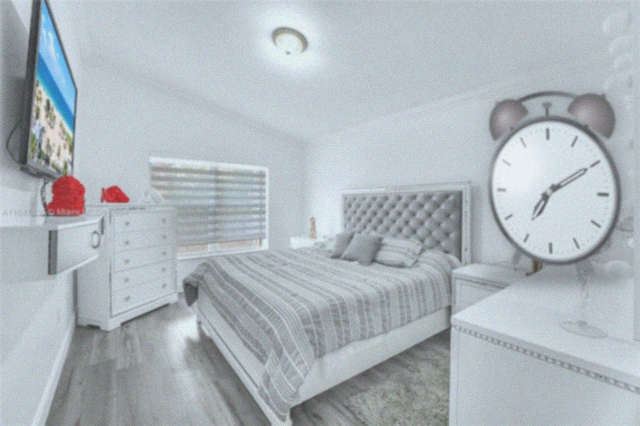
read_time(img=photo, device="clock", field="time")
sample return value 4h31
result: 7h10
